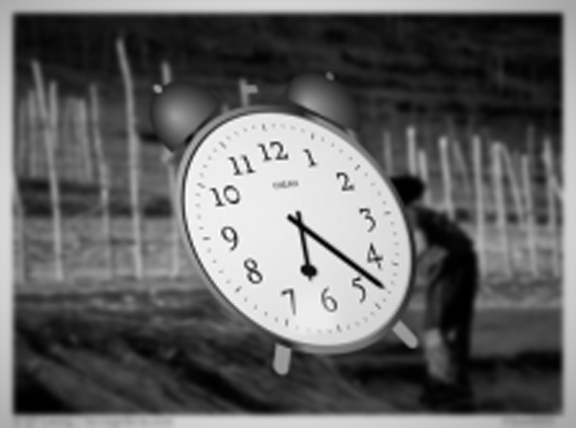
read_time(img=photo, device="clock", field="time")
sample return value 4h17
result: 6h23
